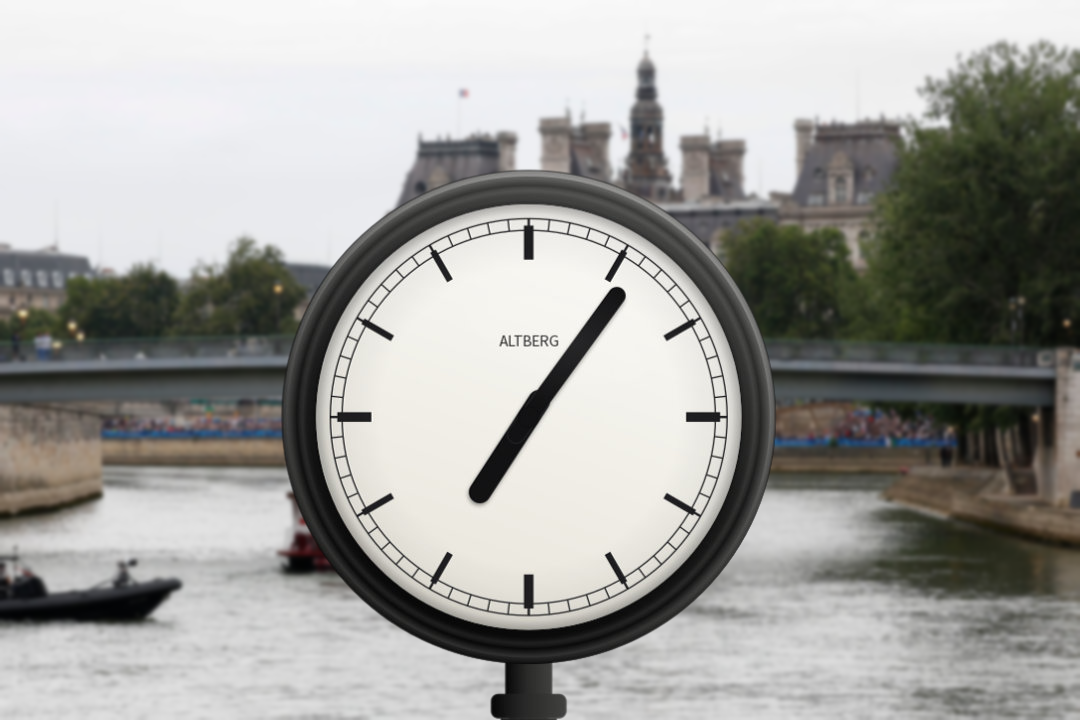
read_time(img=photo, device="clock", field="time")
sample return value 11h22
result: 7h06
